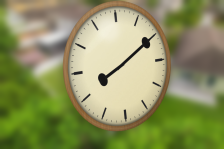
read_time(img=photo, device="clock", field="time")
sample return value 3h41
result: 8h10
